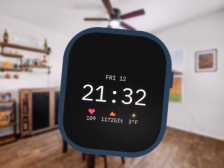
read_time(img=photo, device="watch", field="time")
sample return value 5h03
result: 21h32
